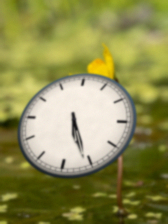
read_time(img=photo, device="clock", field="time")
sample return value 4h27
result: 5h26
